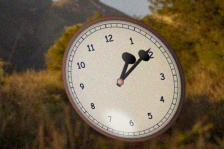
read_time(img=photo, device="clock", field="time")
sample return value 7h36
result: 1h09
